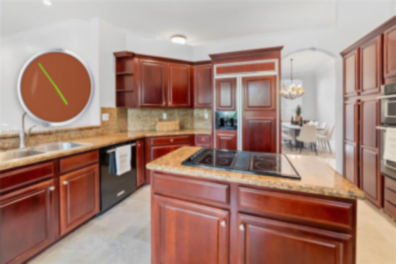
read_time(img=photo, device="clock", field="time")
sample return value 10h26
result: 4h54
